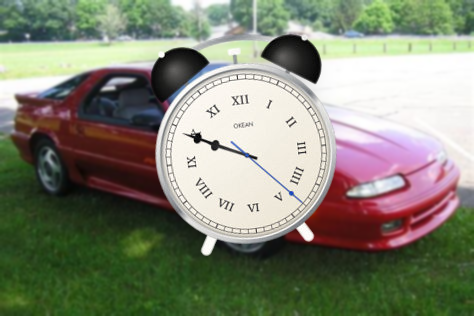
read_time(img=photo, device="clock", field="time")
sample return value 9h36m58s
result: 9h49m23s
